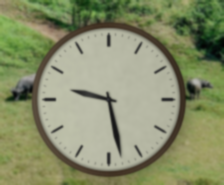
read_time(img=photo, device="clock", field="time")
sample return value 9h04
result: 9h28
